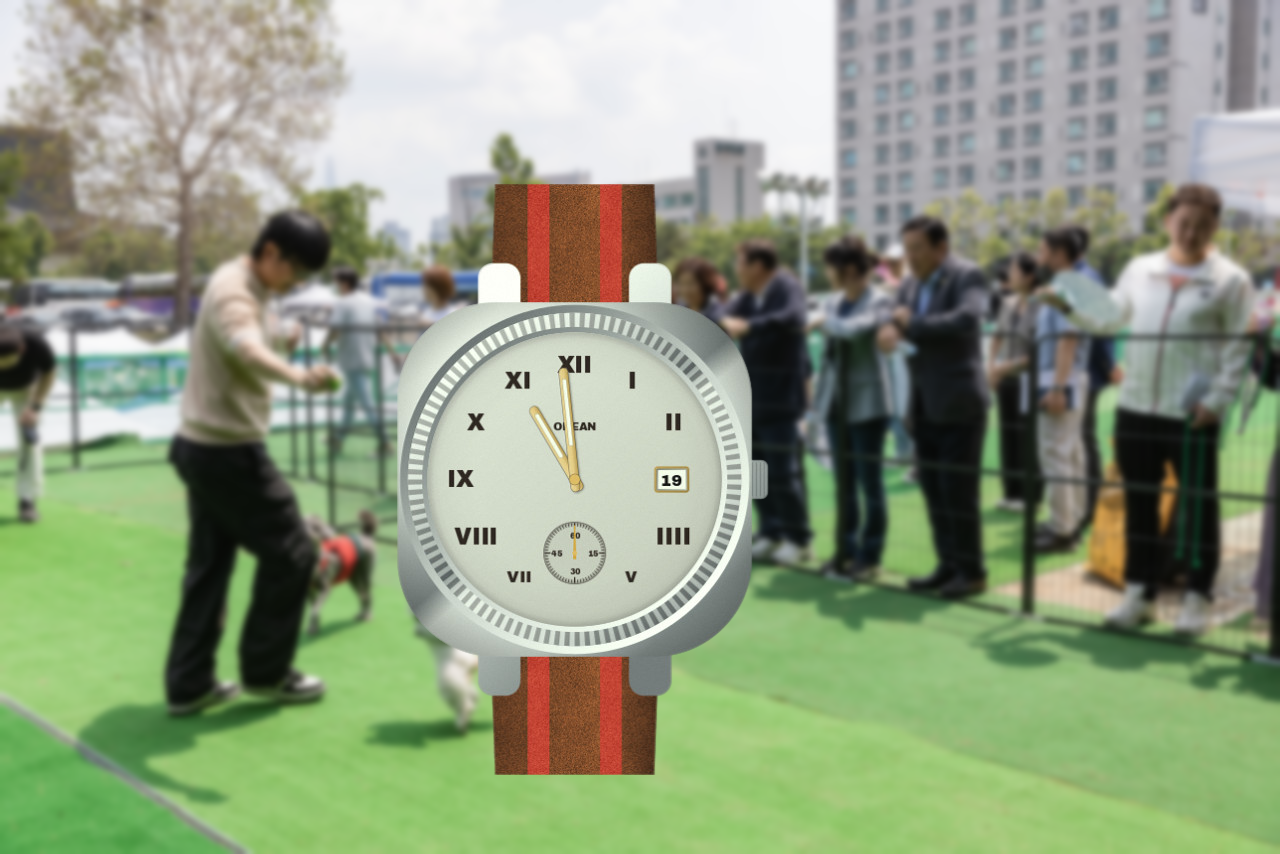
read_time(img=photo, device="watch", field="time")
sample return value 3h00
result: 10h59
